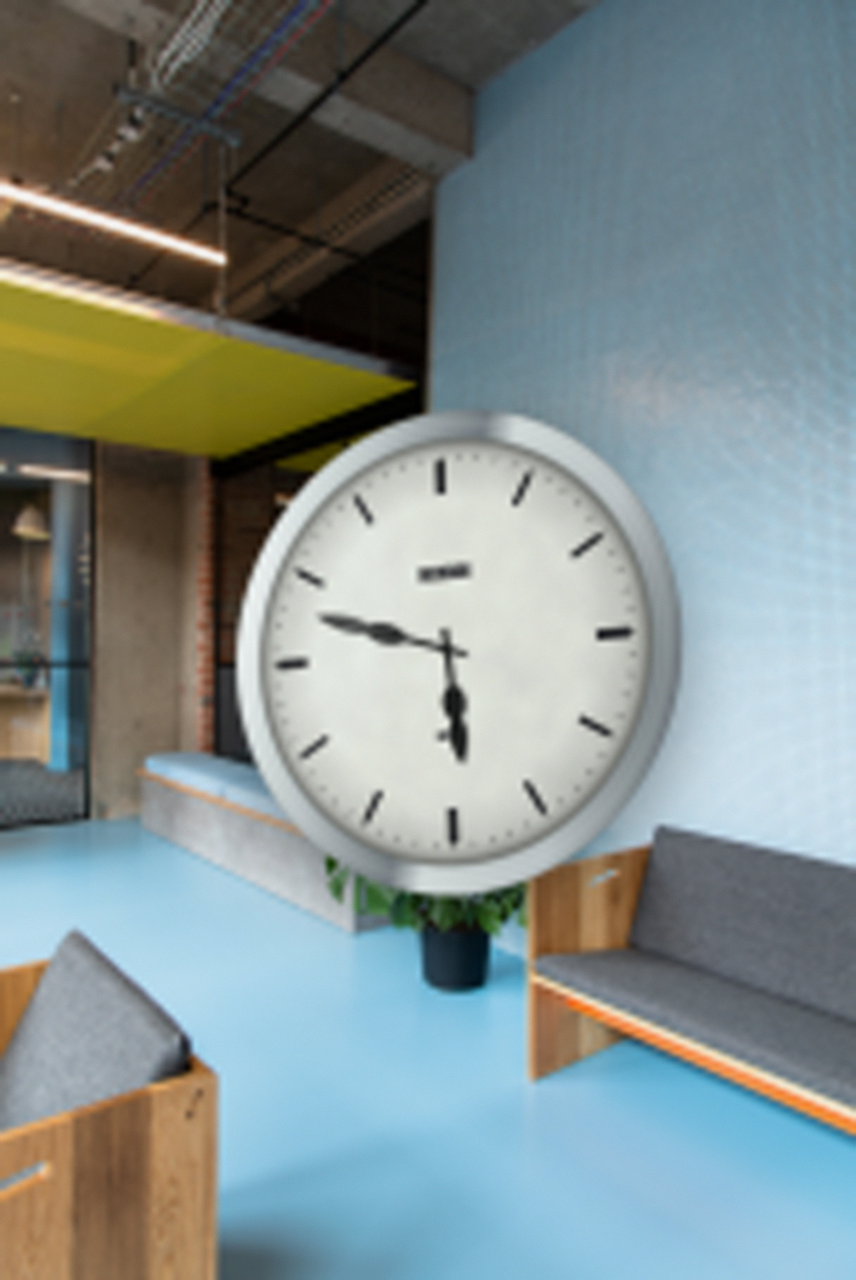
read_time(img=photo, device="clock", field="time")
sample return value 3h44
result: 5h48
